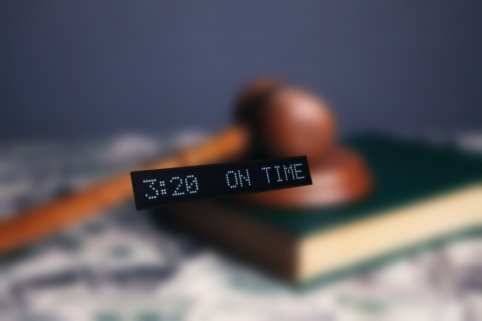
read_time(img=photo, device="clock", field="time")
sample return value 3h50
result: 3h20
